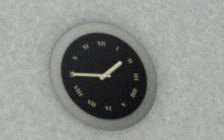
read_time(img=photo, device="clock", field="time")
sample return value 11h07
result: 1h45
